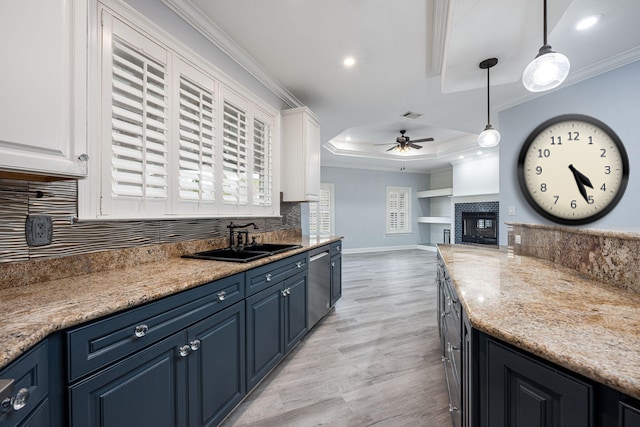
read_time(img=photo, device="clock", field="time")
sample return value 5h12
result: 4h26
